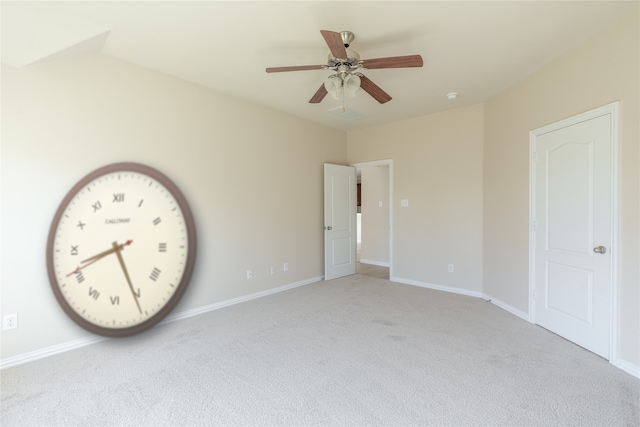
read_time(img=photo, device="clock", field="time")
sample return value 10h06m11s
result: 8h25m41s
